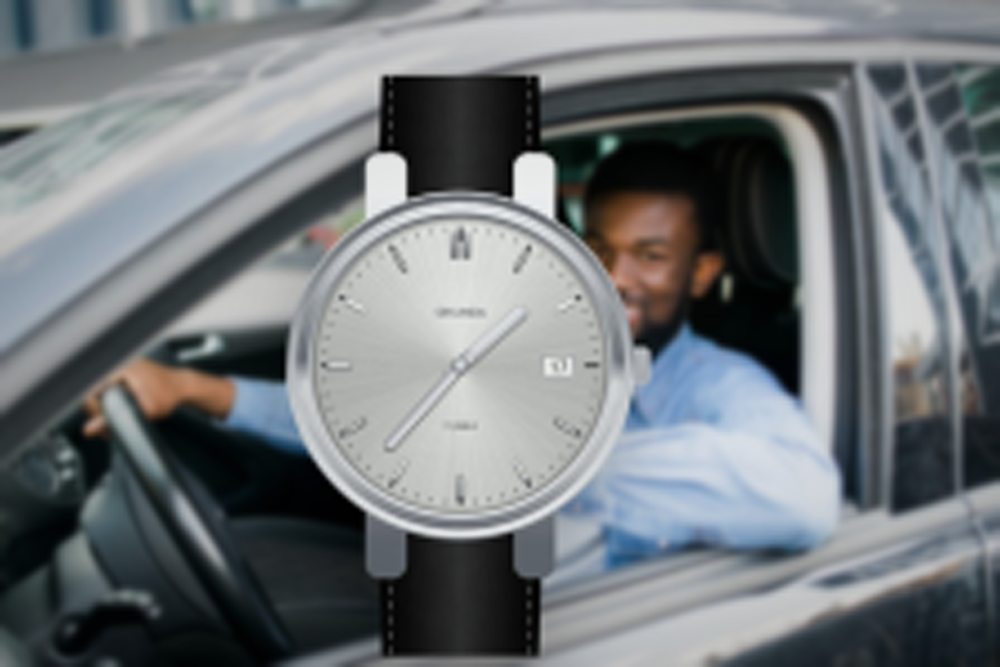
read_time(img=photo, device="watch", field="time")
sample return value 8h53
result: 1h37
